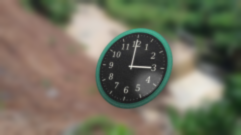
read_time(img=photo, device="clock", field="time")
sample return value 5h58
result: 3h00
